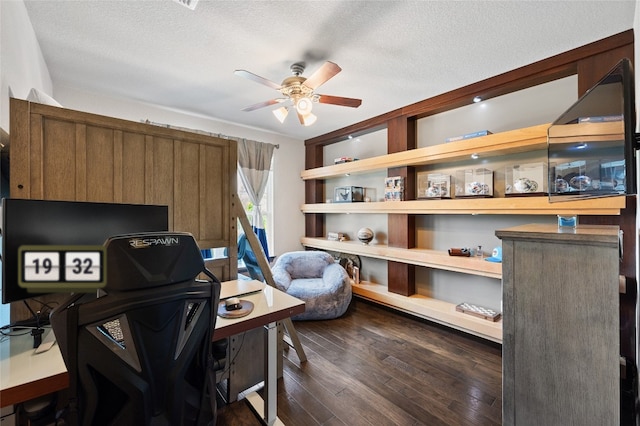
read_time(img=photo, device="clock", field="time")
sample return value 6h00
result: 19h32
